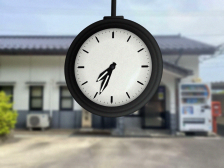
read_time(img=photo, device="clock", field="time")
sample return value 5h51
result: 7h34
